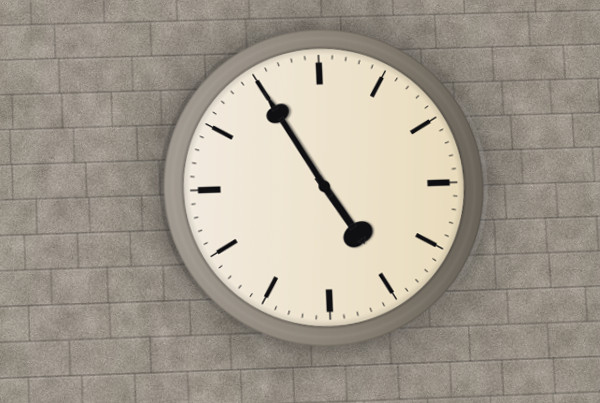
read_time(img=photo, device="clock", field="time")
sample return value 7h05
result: 4h55
